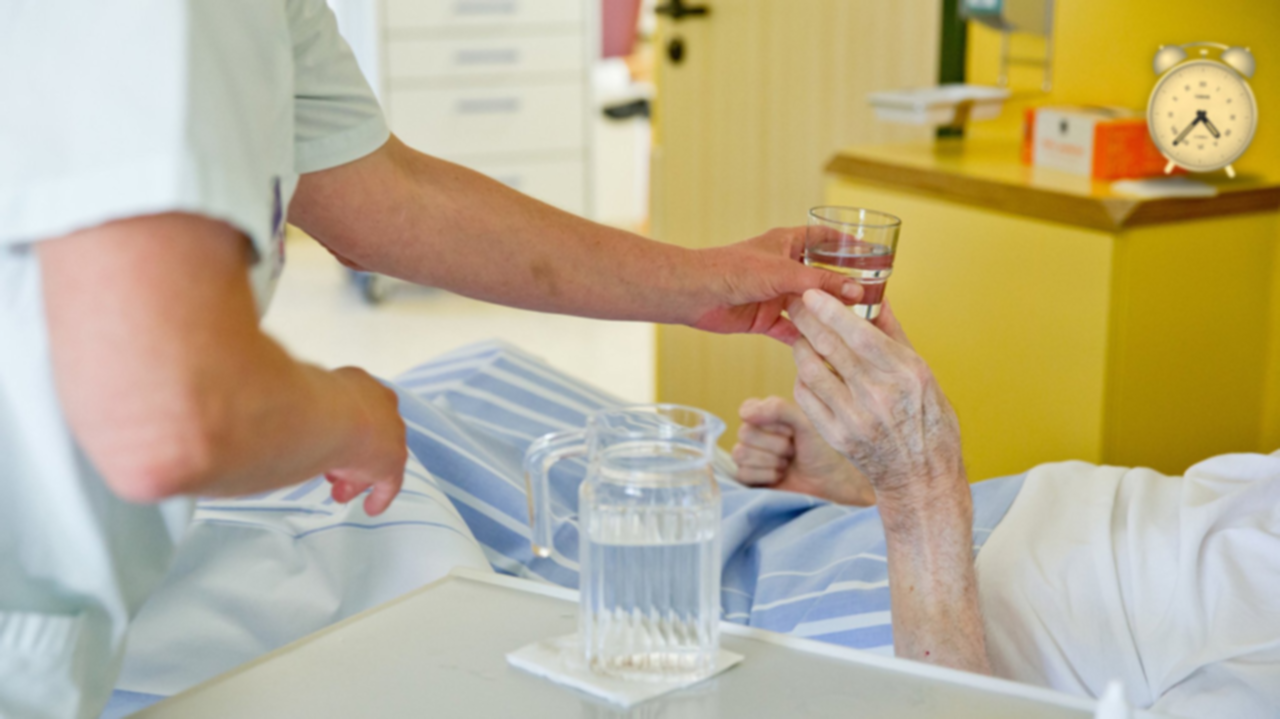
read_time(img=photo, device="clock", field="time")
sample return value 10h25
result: 4h37
